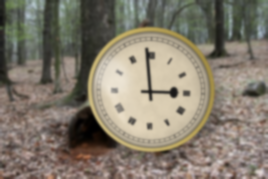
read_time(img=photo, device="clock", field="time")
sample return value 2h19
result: 2h59
